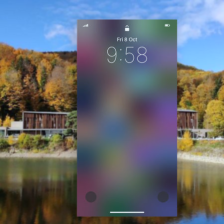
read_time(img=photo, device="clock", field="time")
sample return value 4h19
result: 9h58
